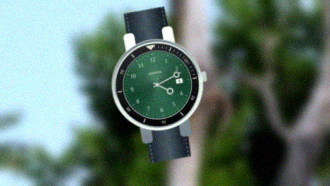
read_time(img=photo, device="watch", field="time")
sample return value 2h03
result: 4h12
